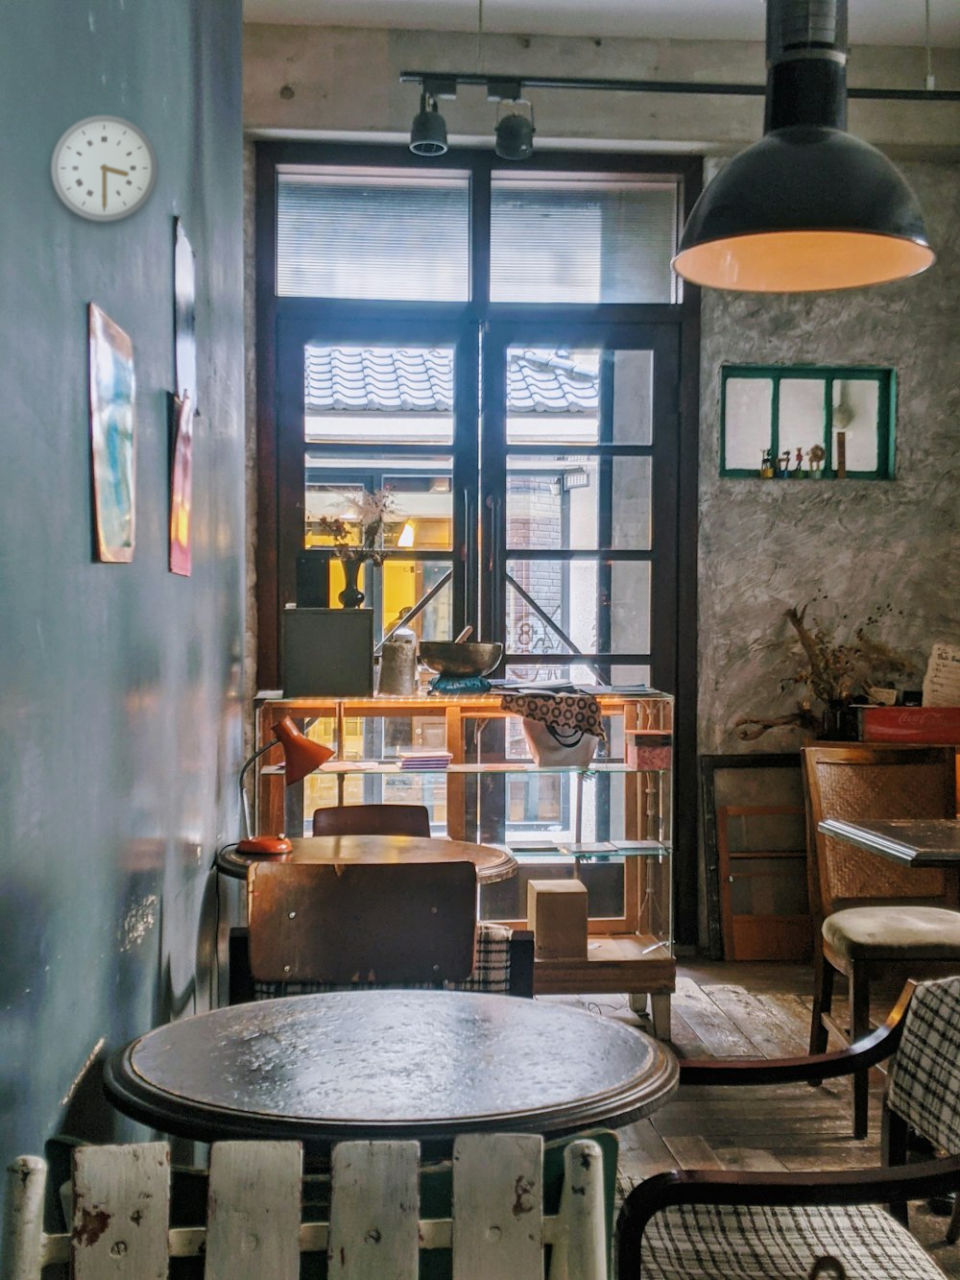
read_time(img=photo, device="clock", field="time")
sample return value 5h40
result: 3h30
